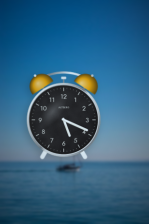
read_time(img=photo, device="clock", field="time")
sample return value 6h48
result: 5h19
